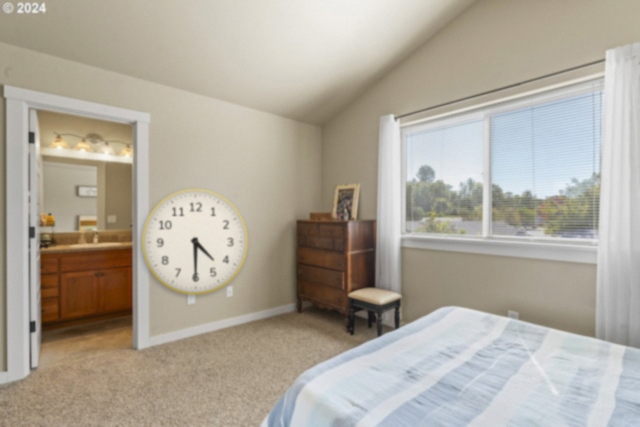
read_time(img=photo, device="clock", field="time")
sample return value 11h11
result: 4h30
